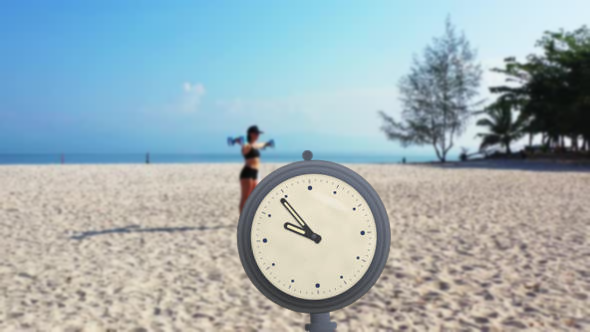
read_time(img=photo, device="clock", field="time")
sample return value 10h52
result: 9h54
